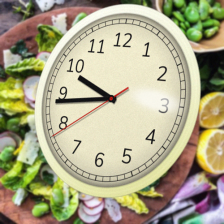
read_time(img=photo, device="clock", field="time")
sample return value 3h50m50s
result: 9h43m39s
